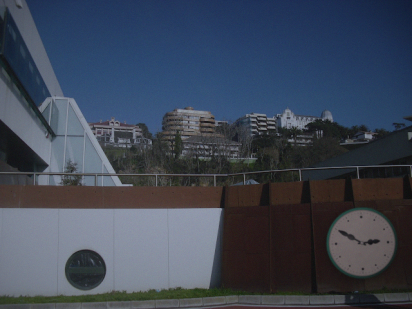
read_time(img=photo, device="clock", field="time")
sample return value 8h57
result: 2h50
